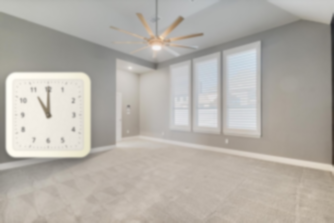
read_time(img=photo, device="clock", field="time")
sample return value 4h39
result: 11h00
